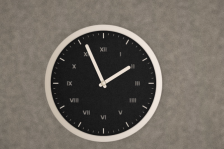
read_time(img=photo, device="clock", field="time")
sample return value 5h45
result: 1h56
